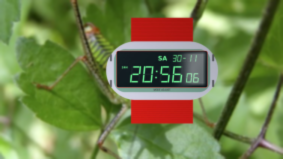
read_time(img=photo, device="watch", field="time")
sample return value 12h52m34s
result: 20h56m06s
